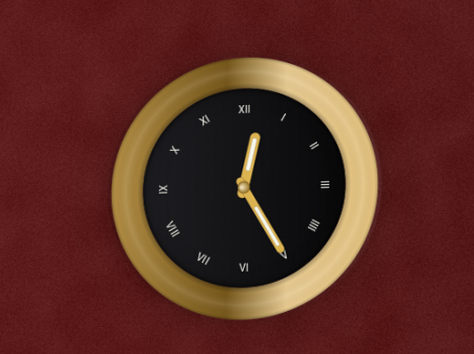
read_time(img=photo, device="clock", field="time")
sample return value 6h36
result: 12h25
